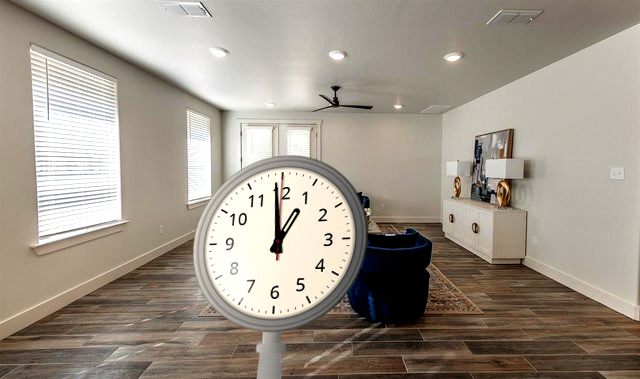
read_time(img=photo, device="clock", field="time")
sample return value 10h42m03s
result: 12h59m00s
